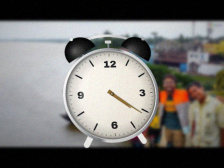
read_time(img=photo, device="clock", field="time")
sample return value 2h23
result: 4h21
